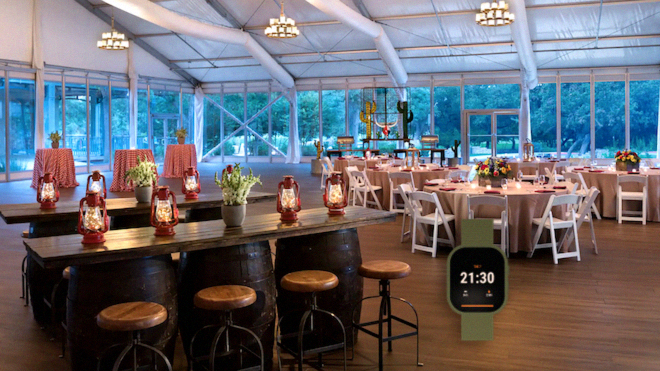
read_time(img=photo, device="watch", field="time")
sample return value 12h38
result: 21h30
